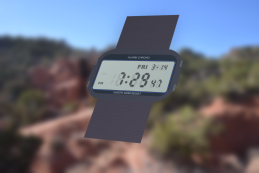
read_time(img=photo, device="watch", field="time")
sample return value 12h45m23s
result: 7h29m47s
